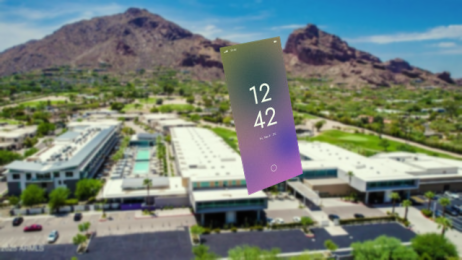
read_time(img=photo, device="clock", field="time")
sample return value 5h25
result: 12h42
